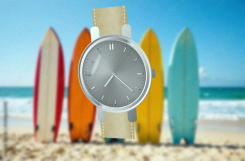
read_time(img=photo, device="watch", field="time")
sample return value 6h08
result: 7h22
